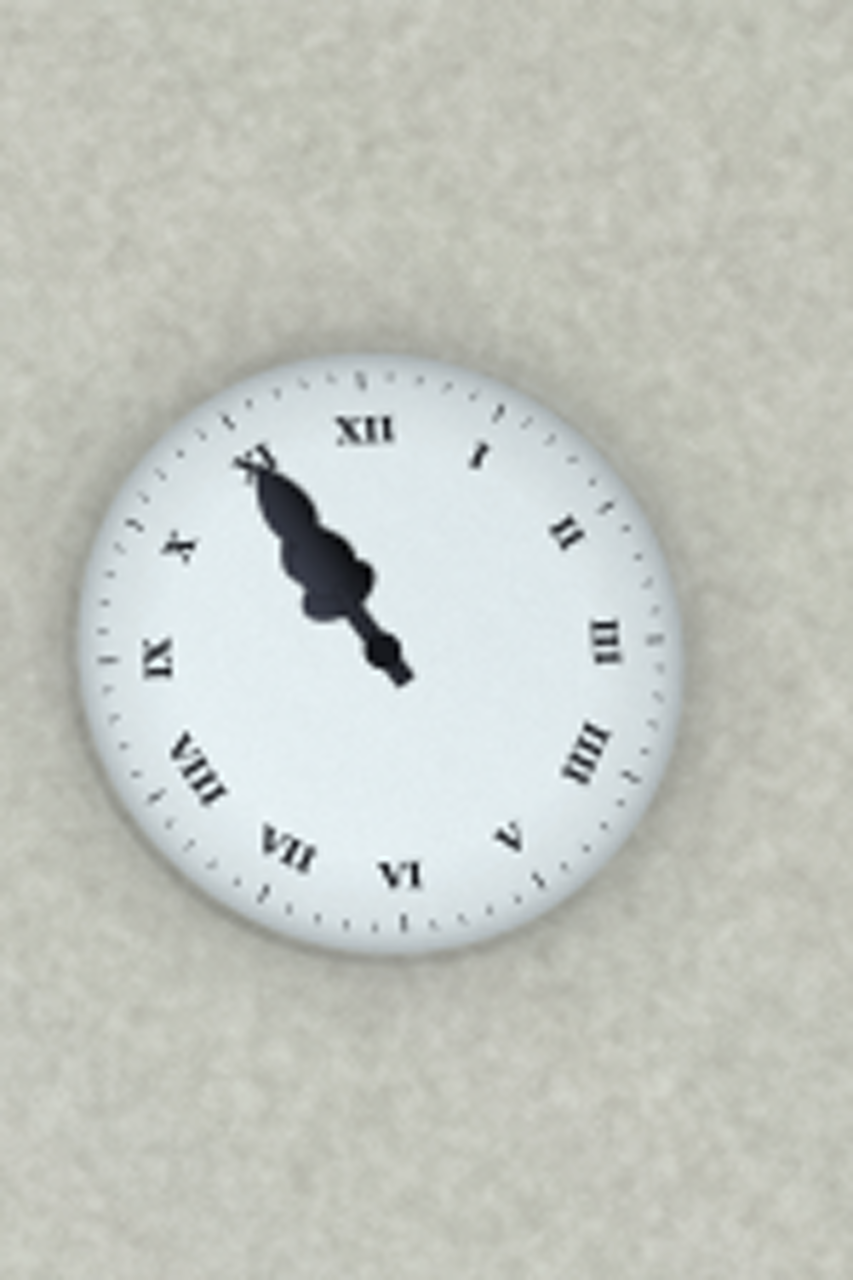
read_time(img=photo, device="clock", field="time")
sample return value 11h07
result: 10h55
